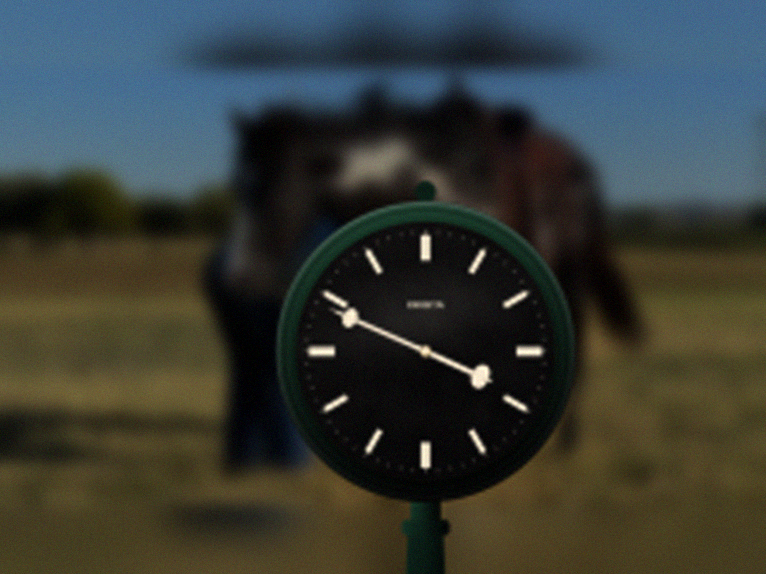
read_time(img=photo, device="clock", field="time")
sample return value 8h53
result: 3h49
